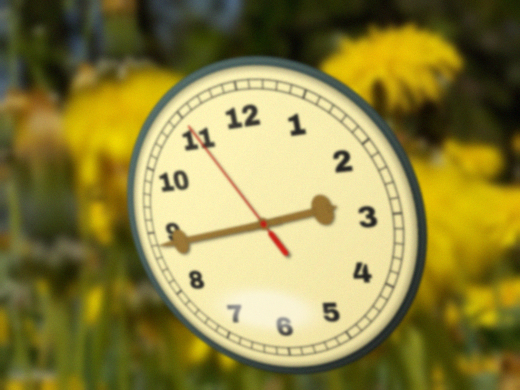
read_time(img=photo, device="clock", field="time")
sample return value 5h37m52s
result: 2h43m55s
